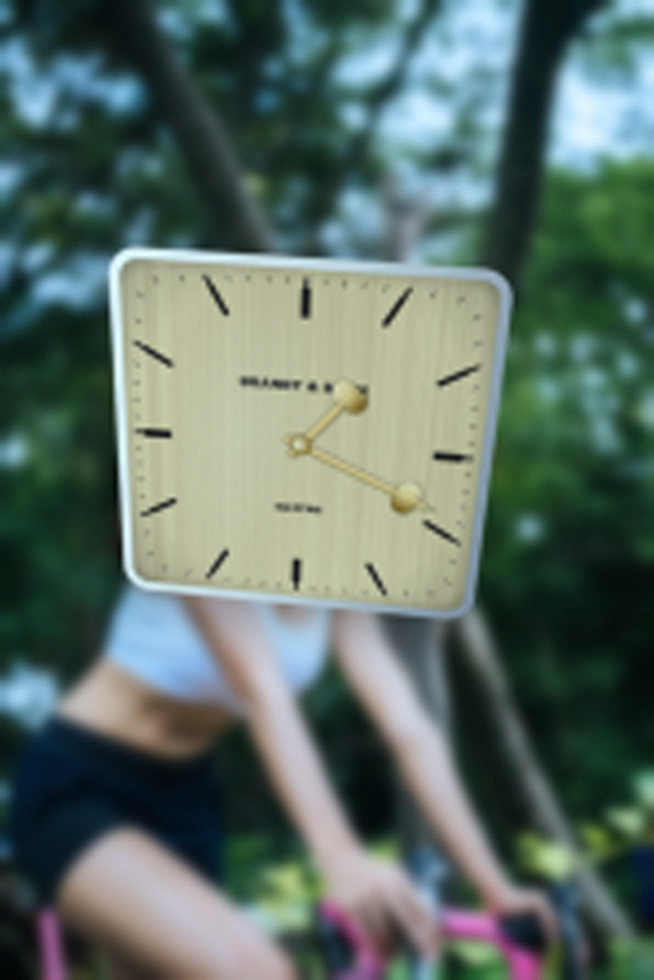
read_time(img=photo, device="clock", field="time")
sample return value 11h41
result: 1h19
